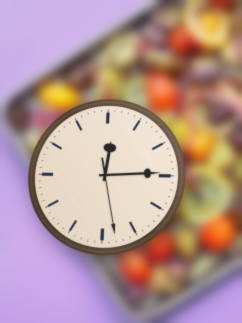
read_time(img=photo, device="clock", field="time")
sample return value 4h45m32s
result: 12h14m28s
